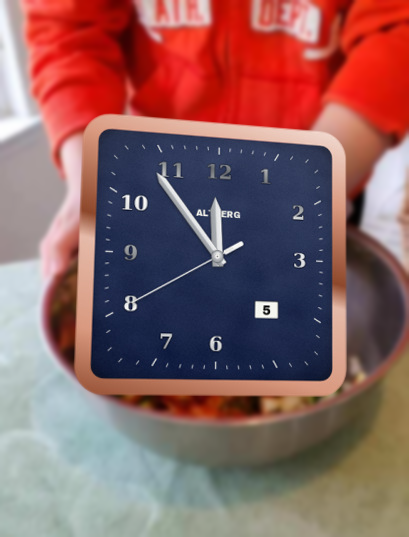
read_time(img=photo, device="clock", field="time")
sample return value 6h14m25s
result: 11h53m40s
